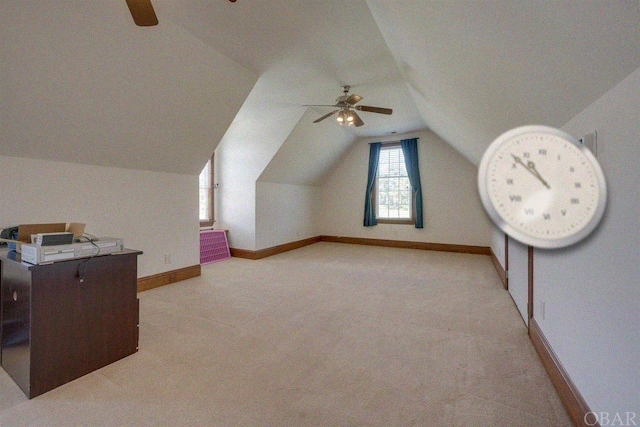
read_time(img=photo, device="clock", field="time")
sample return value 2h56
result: 10h52
